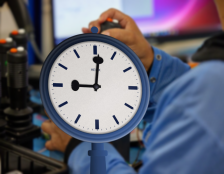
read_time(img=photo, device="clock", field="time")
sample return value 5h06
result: 9h01
